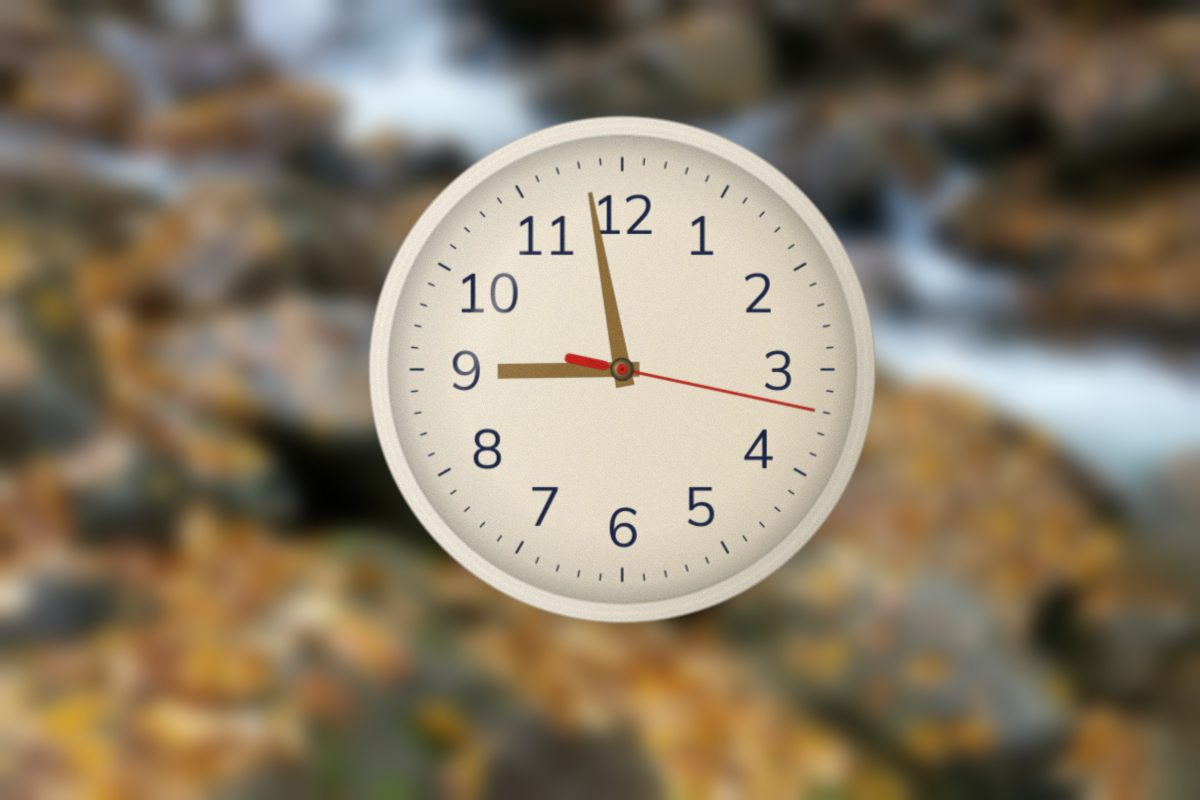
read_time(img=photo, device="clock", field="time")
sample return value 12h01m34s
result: 8h58m17s
